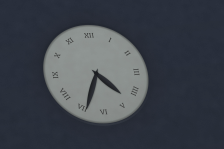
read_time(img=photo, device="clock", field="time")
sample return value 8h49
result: 4h34
